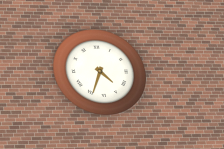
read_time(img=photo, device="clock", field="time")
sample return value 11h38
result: 4h34
